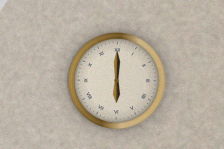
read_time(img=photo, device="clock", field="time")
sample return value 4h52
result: 6h00
